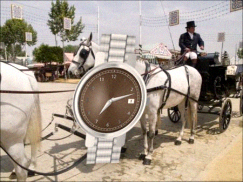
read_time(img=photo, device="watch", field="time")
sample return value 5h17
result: 7h12
